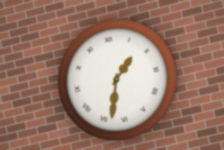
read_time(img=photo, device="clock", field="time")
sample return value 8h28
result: 1h33
